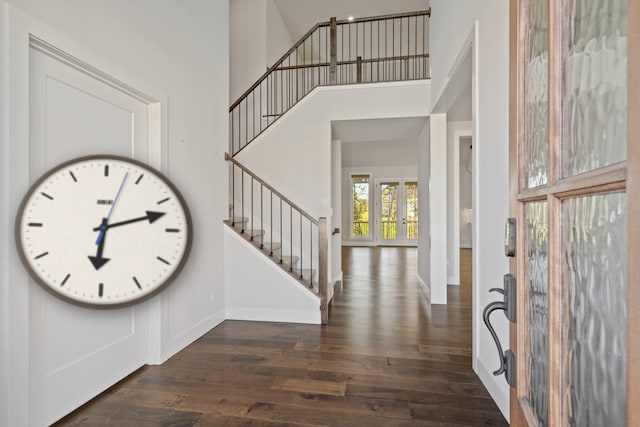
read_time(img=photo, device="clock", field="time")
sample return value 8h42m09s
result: 6h12m03s
